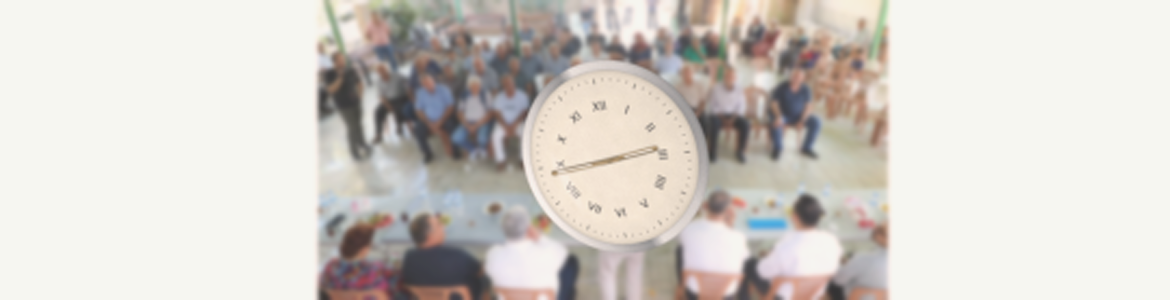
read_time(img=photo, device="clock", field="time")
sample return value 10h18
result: 2h44
